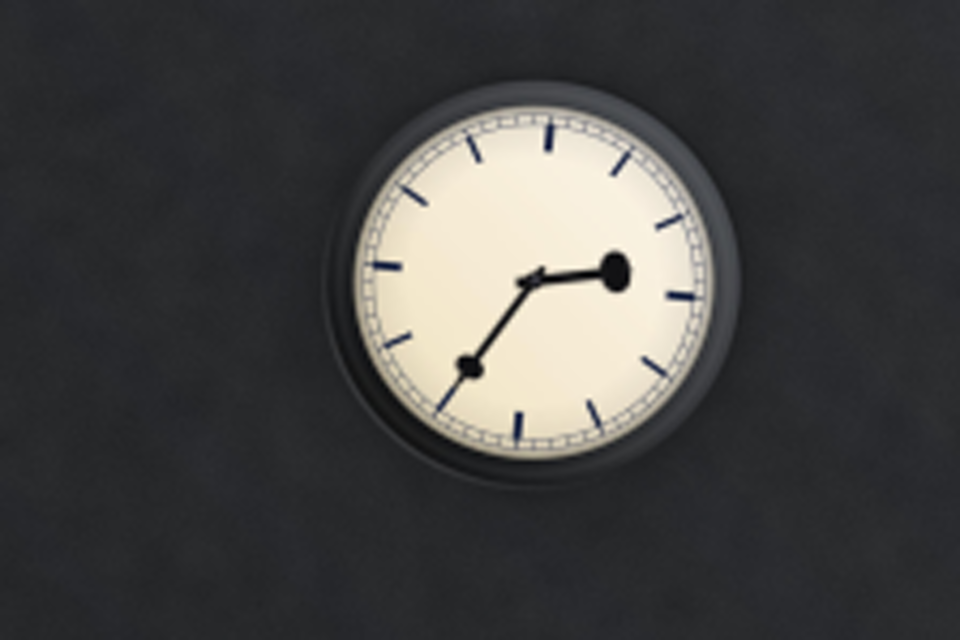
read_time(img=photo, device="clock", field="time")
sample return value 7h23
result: 2h35
